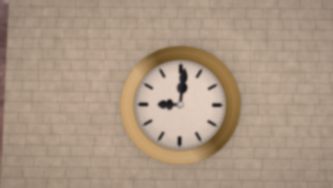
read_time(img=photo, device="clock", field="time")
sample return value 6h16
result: 9h01
